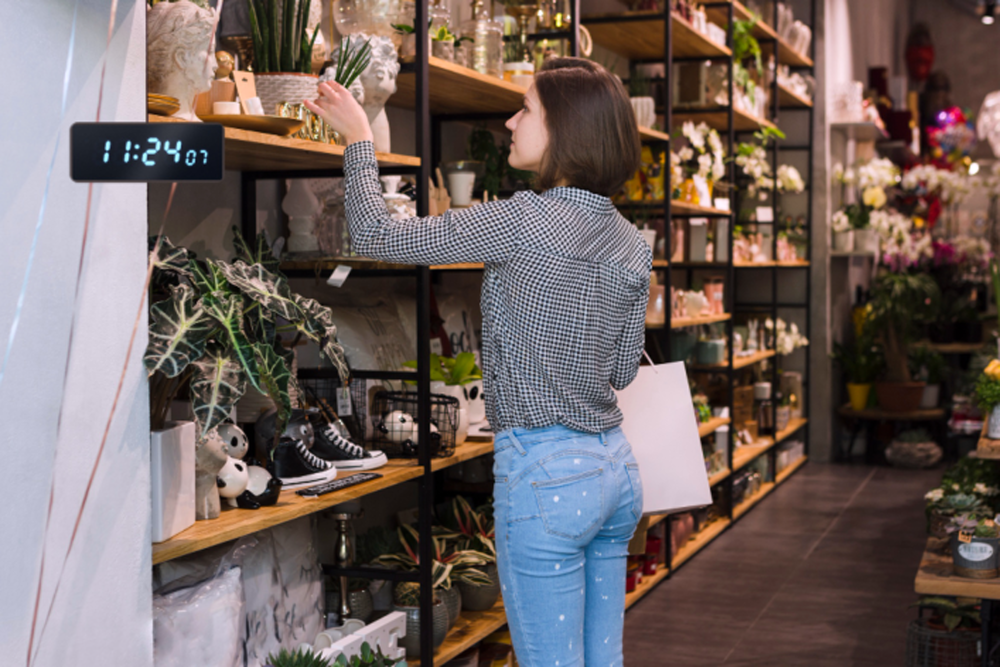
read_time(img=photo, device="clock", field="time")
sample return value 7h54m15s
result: 11h24m07s
